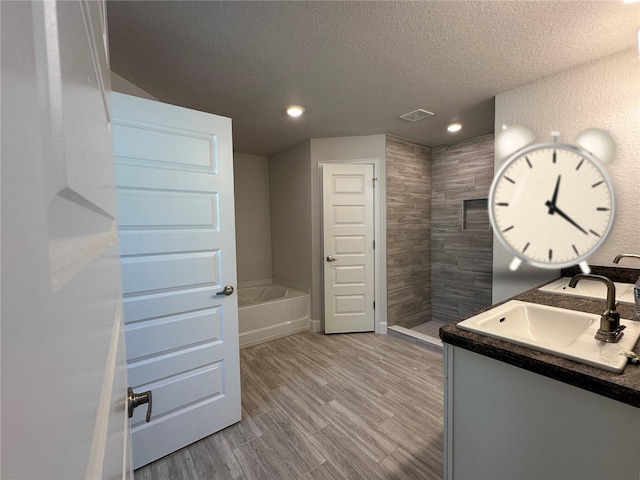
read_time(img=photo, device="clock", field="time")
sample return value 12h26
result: 12h21
